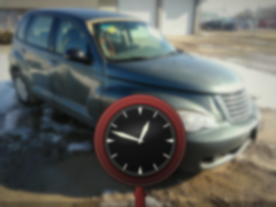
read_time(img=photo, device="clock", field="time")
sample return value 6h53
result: 12h48
